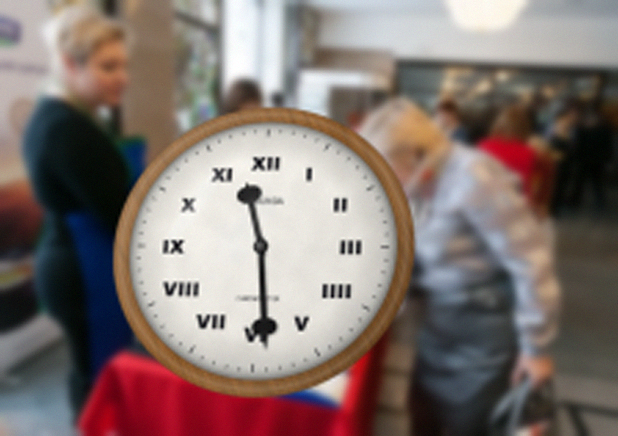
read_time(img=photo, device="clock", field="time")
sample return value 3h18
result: 11h29
